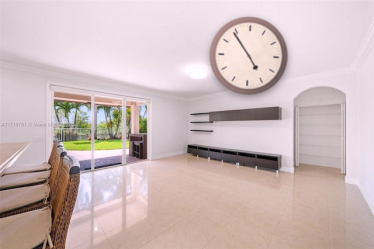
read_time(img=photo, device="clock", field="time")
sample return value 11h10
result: 4h54
